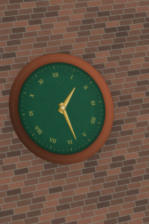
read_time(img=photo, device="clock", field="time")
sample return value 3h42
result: 1h28
